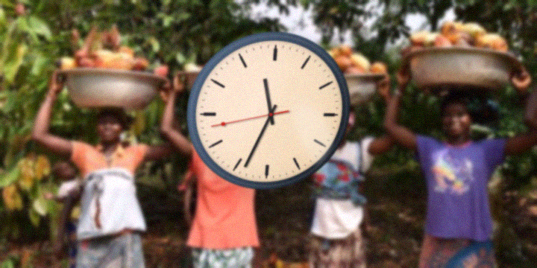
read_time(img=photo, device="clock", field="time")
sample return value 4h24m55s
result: 11h33m43s
